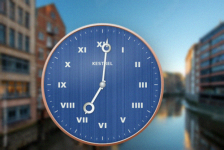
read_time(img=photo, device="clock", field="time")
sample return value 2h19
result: 7h01
